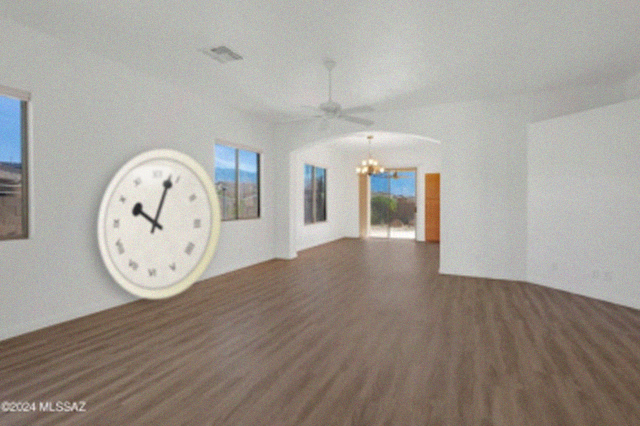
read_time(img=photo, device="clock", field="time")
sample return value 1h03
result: 10h03
